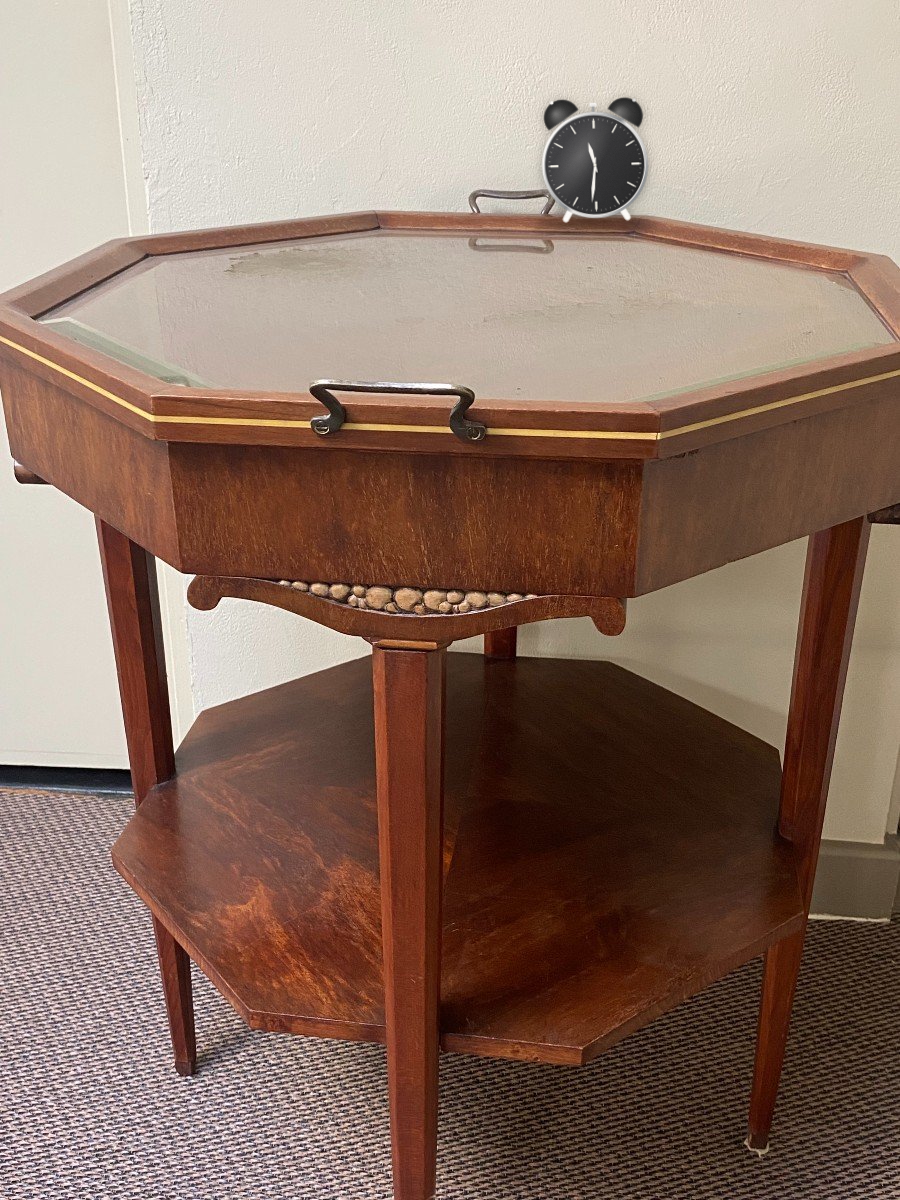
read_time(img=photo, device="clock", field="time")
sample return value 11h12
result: 11h31
